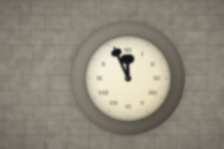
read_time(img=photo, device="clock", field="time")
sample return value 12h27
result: 11h56
